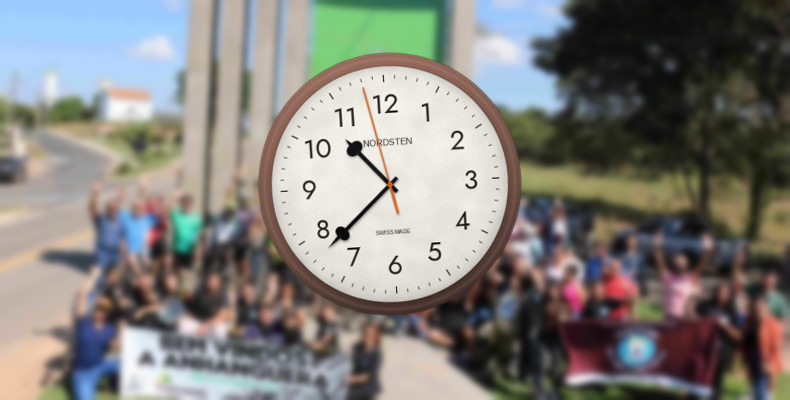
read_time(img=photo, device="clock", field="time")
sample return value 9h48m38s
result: 10h37m58s
